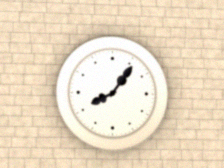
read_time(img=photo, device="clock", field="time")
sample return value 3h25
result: 8h06
